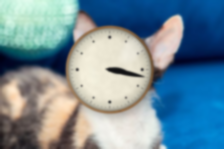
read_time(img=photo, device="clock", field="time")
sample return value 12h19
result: 3h17
